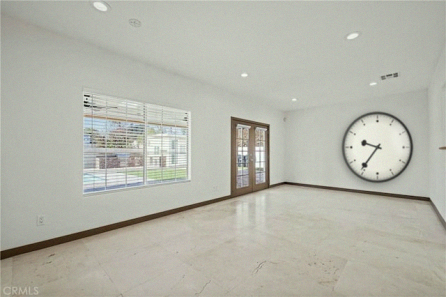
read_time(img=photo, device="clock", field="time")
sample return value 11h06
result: 9h36
